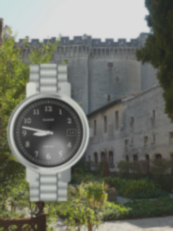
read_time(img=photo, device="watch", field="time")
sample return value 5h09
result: 8h47
